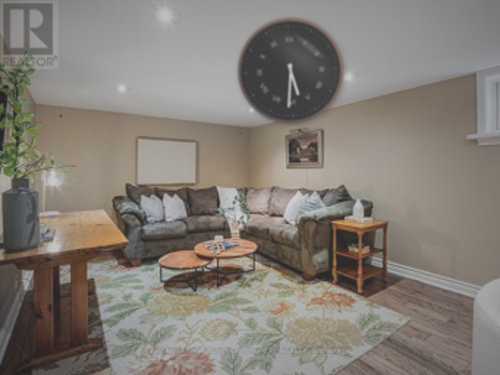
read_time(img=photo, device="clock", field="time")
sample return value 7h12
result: 5h31
